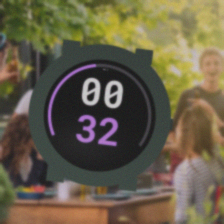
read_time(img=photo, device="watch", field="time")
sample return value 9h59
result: 0h32
